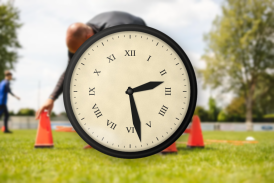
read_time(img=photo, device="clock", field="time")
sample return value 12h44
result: 2h28
